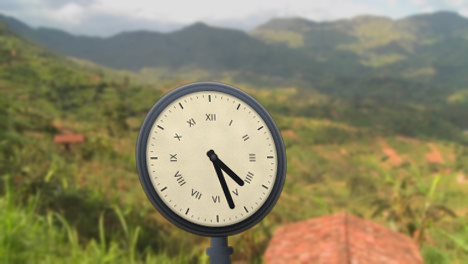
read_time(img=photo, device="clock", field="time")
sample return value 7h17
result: 4h27
